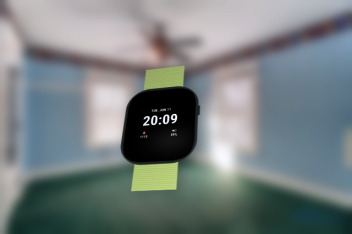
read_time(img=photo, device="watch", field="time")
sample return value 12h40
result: 20h09
